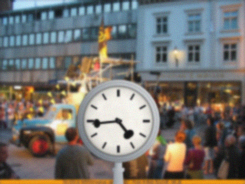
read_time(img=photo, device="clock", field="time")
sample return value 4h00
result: 4h44
